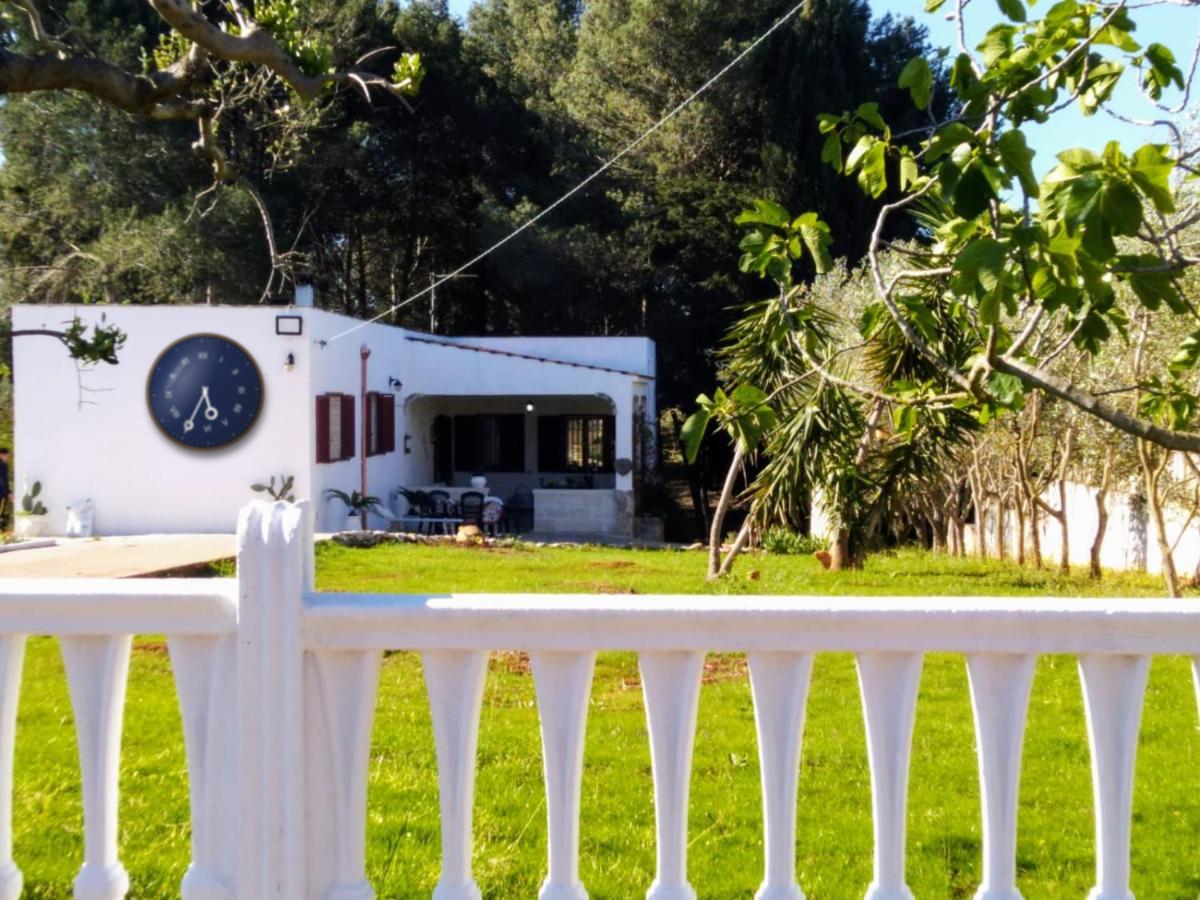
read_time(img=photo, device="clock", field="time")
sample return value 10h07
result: 5h35
